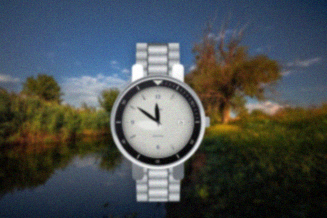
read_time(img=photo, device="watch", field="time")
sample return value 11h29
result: 11h51
